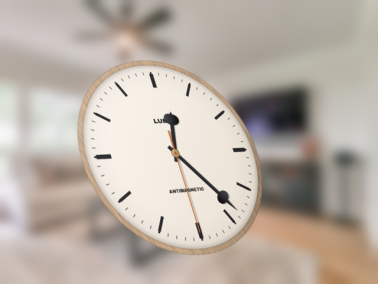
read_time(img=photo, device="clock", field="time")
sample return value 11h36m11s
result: 12h23m30s
